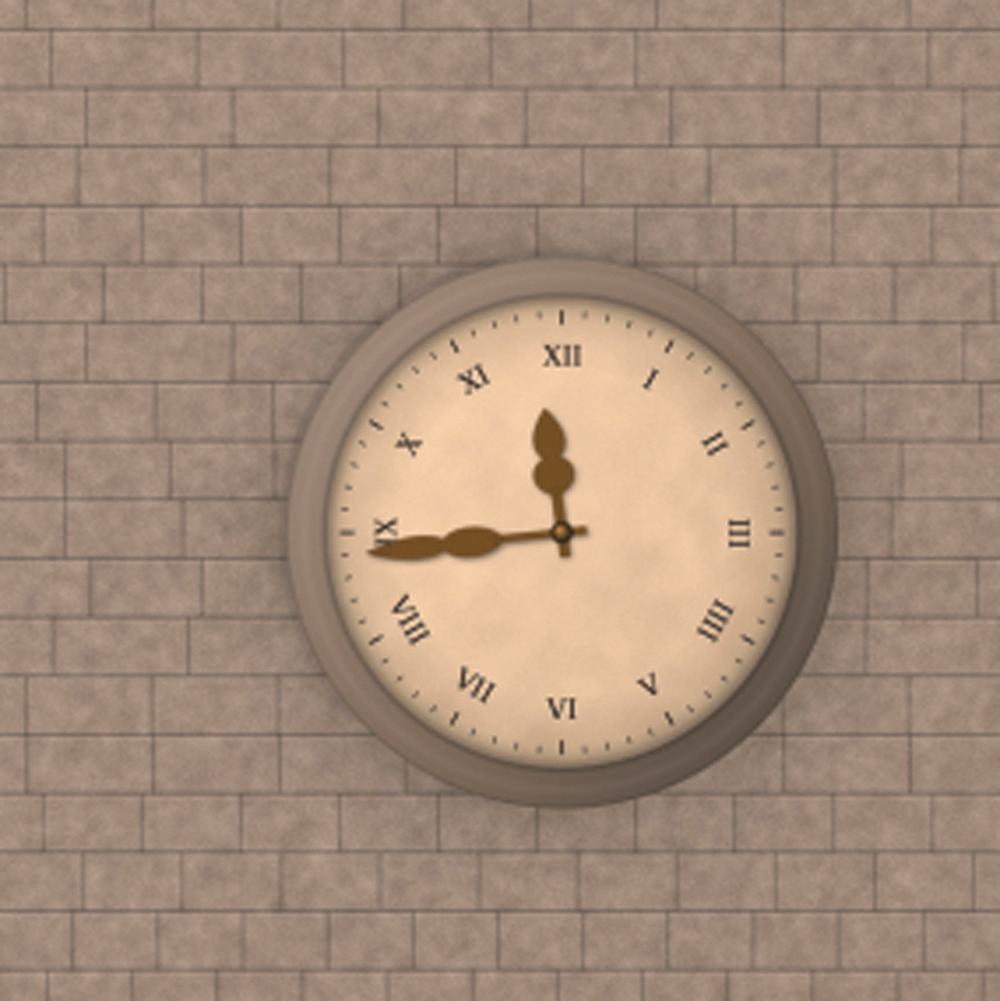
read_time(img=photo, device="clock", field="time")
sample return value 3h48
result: 11h44
